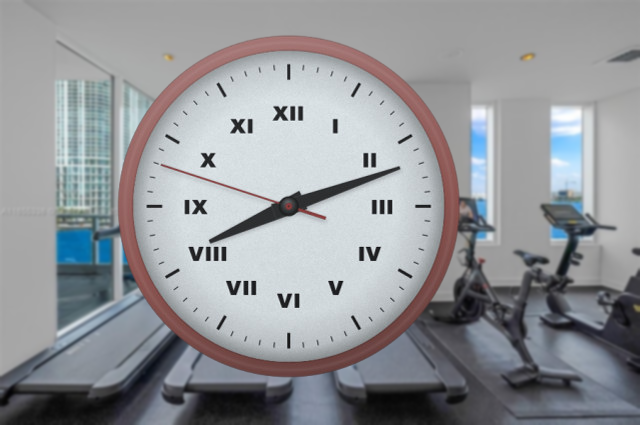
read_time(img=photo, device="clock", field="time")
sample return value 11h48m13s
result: 8h11m48s
